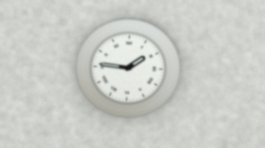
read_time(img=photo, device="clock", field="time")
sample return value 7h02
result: 1h46
